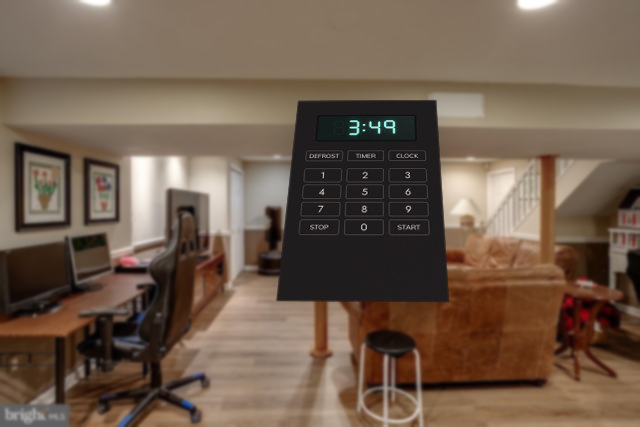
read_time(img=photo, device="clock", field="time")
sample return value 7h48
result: 3h49
